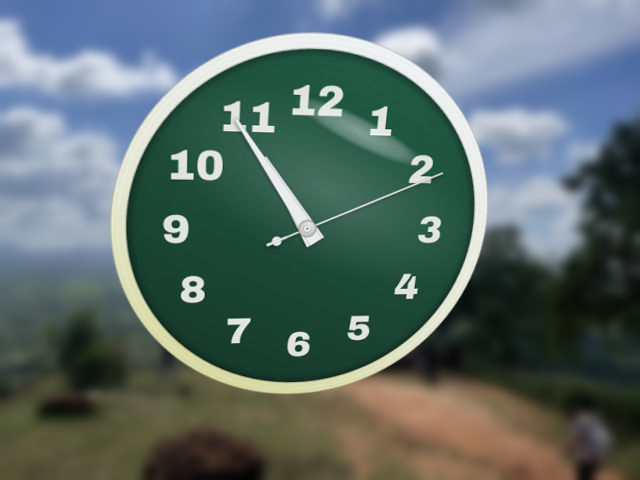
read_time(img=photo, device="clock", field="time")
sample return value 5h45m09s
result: 10h54m11s
